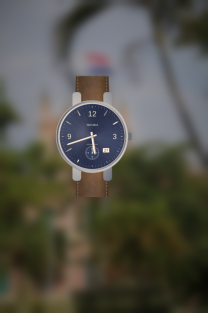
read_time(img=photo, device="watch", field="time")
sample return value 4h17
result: 5h42
